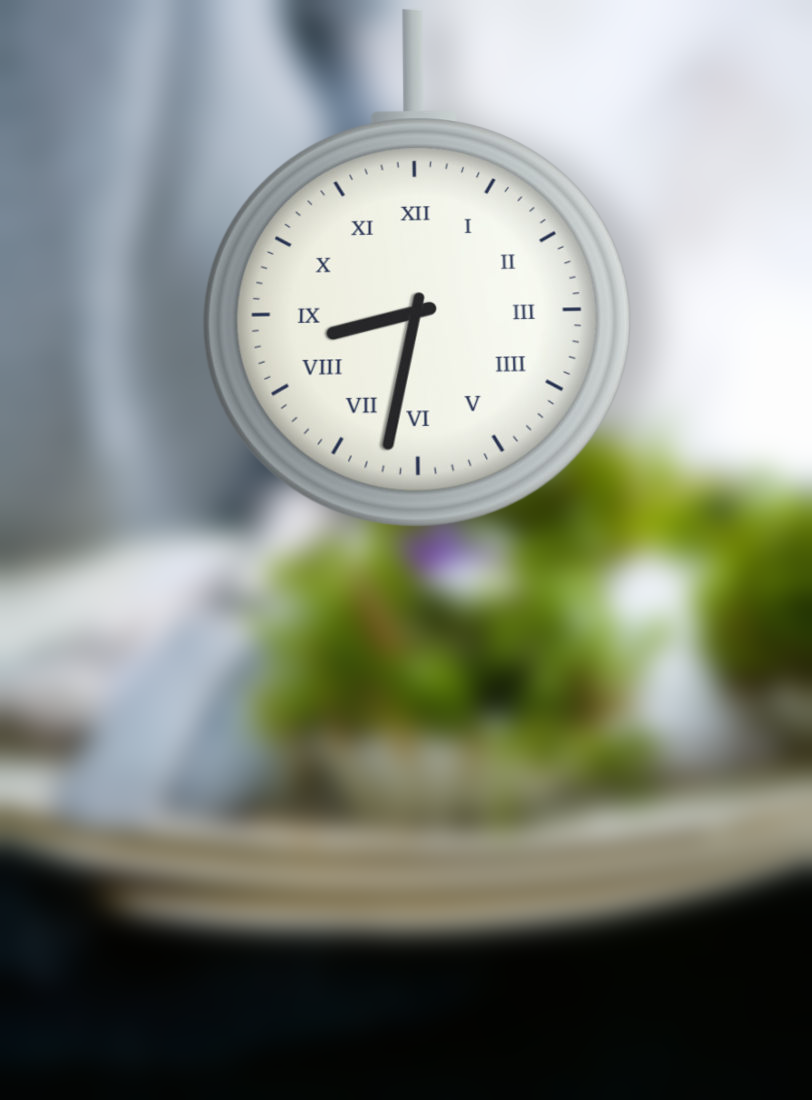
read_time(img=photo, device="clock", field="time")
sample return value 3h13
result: 8h32
